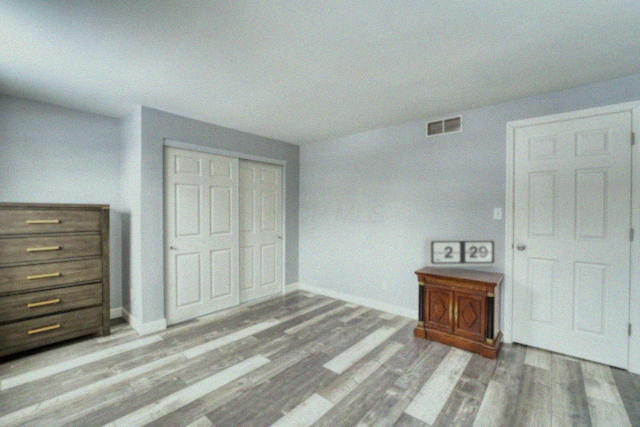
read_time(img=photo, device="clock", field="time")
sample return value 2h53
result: 2h29
